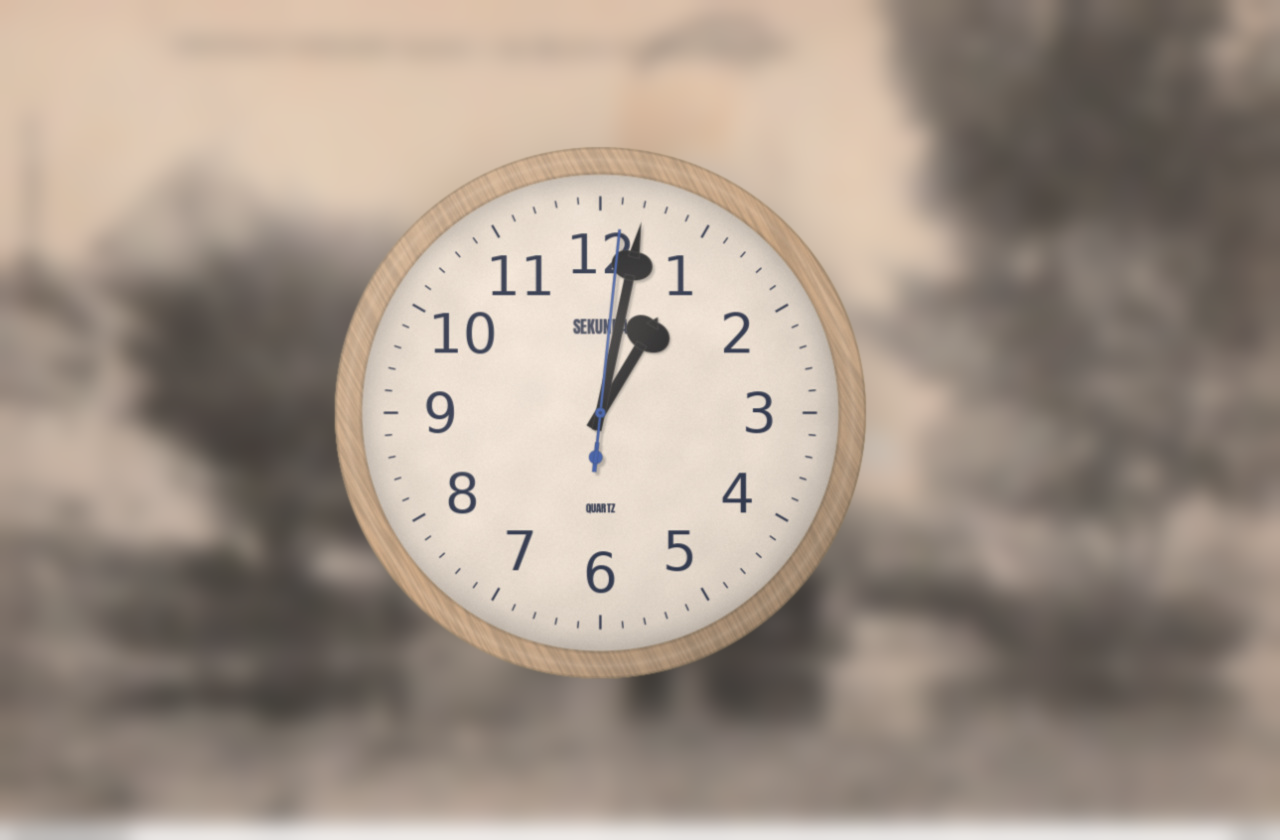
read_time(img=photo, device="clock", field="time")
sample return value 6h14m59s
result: 1h02m01s
